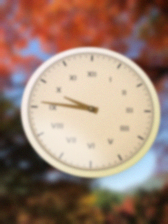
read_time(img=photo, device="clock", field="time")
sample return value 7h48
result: 9h46
